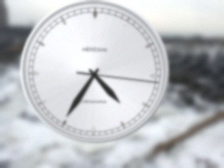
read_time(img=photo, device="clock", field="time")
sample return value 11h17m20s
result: 4h35m16s
